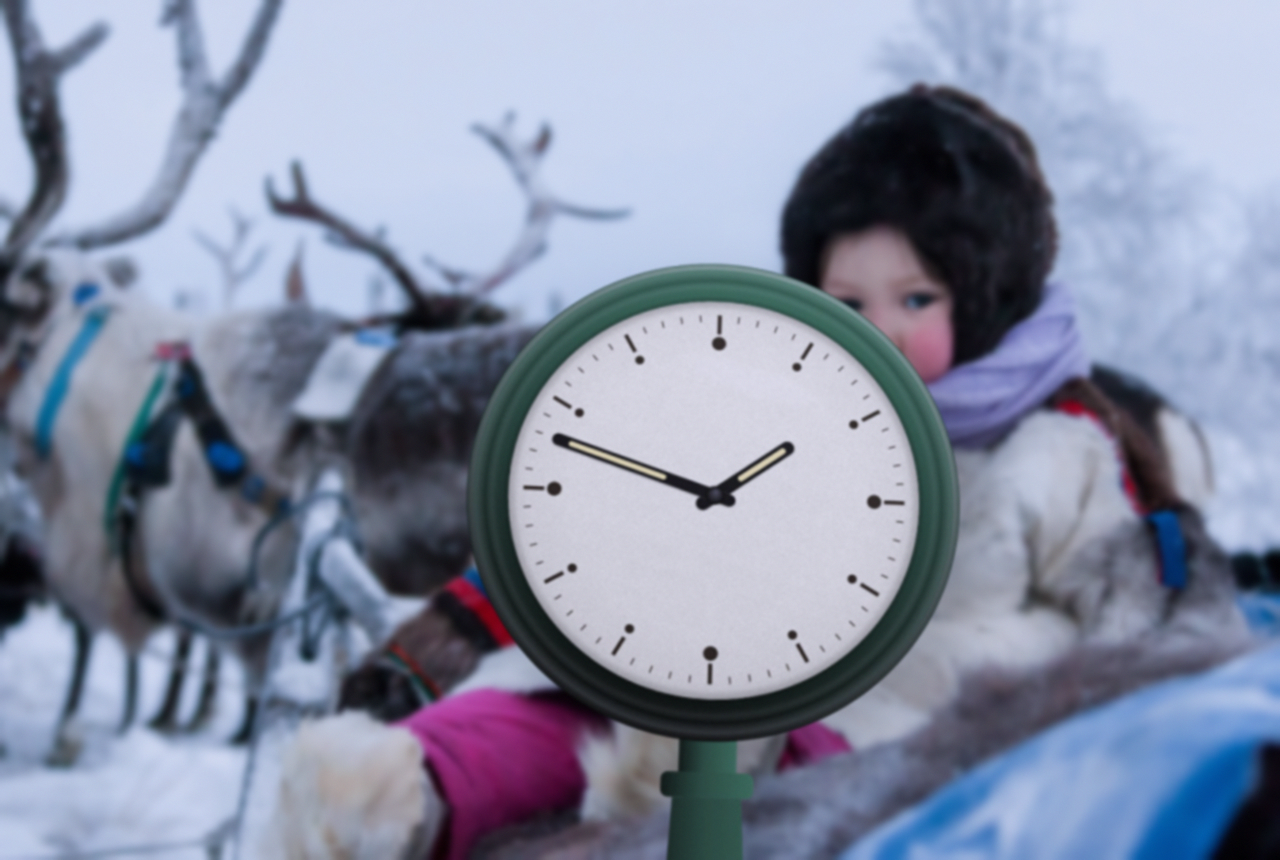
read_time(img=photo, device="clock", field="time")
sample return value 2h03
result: 1h48
